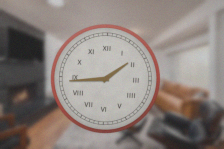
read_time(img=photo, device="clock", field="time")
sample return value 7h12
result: 1h44
